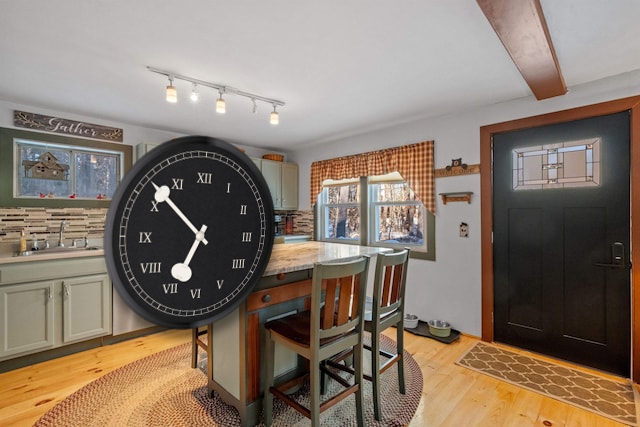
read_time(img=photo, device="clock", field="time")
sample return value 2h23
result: 6h52
